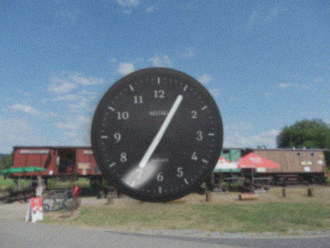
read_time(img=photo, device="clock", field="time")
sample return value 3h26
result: 7h05
